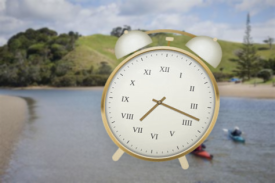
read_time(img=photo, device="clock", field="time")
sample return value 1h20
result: 7h18
